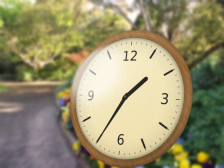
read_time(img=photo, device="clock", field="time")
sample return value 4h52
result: 1h35
